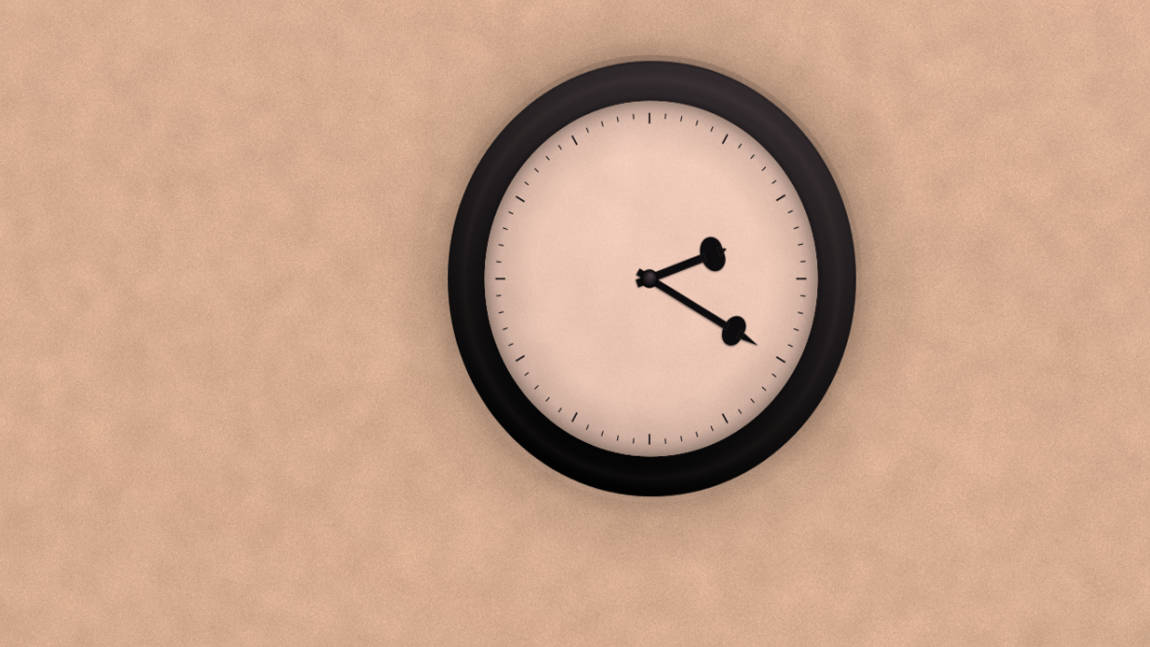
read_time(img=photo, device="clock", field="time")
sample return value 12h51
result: 2h20
